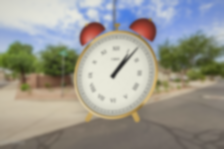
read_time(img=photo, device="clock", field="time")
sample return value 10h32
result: 1h07
